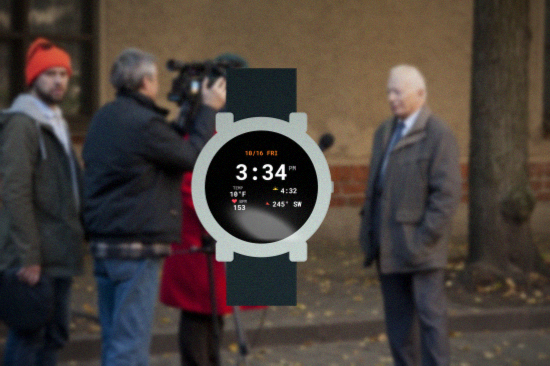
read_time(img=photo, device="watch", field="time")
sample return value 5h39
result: 3h34
